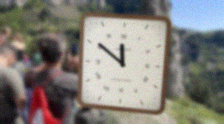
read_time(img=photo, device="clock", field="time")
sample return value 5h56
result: 11h51
